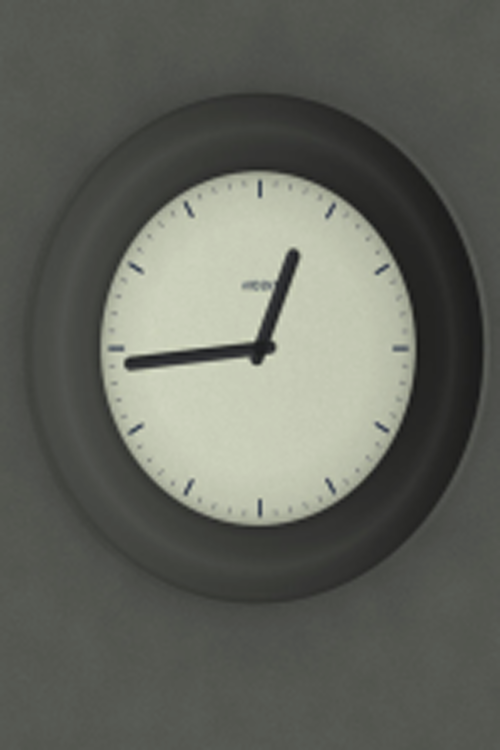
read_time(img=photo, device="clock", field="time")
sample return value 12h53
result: 12h44
